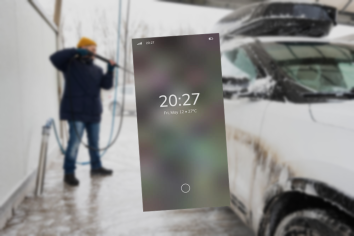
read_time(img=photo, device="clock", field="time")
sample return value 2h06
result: 20h27
